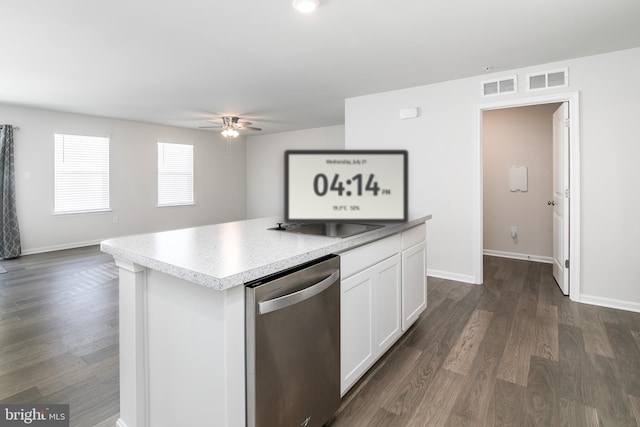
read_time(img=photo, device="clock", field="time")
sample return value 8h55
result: 4h14
